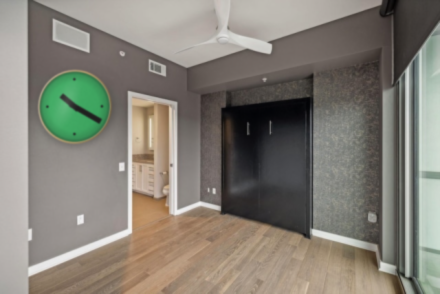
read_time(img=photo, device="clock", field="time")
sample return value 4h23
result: 10h20
